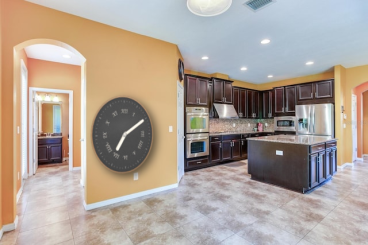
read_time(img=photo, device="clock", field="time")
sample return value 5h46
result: 7h10
